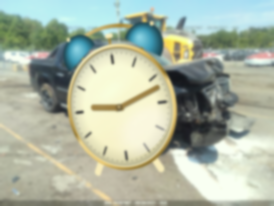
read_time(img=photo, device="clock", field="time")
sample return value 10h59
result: 9h12
